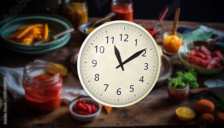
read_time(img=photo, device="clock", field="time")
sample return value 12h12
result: 11h09
